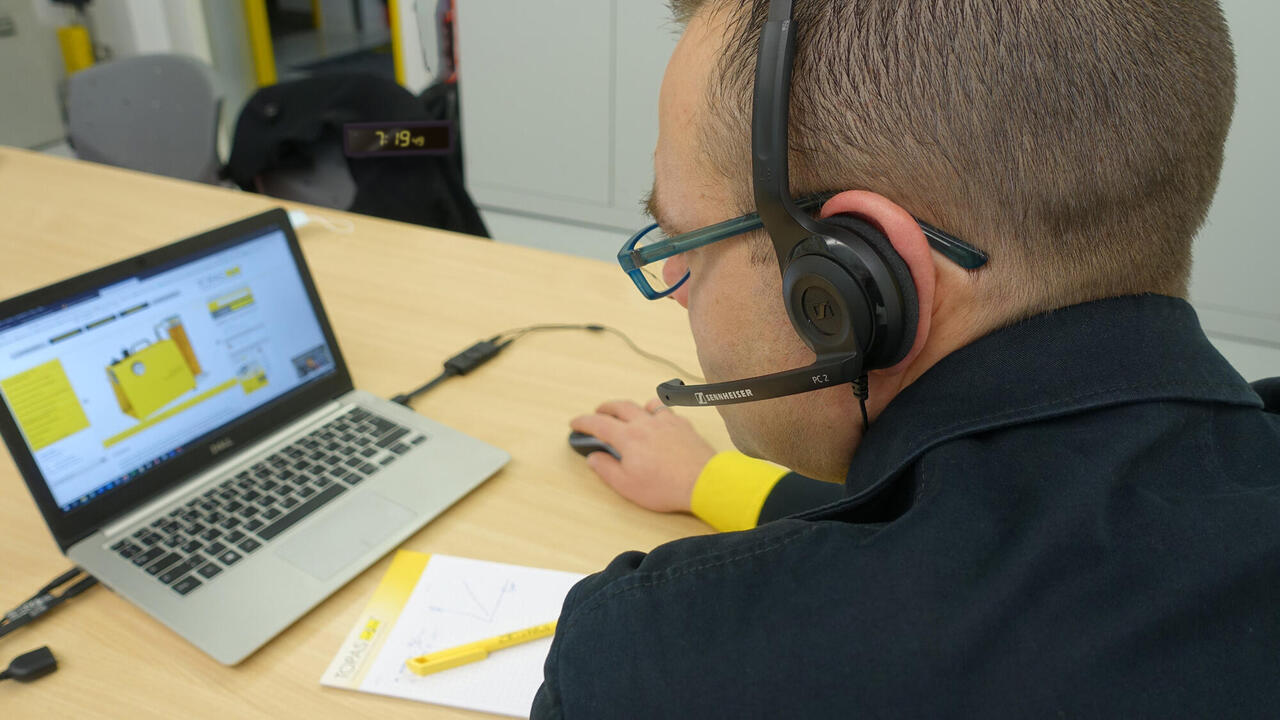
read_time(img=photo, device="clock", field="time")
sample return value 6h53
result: 7h19
